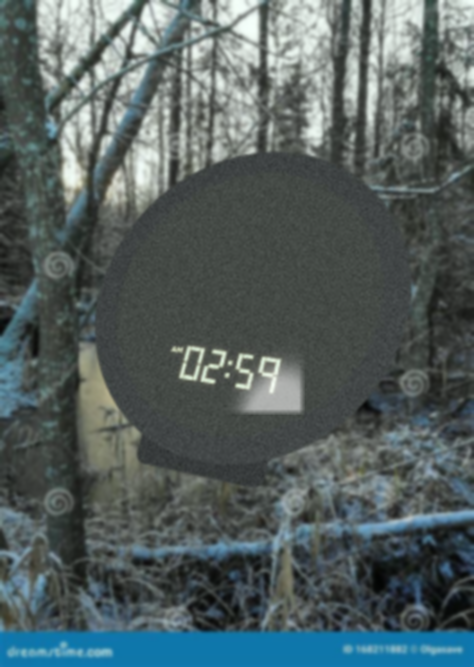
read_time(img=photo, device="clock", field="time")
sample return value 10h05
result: 2h59
